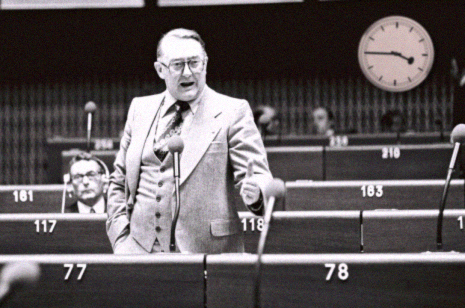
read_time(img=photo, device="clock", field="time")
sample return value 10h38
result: 3h45
